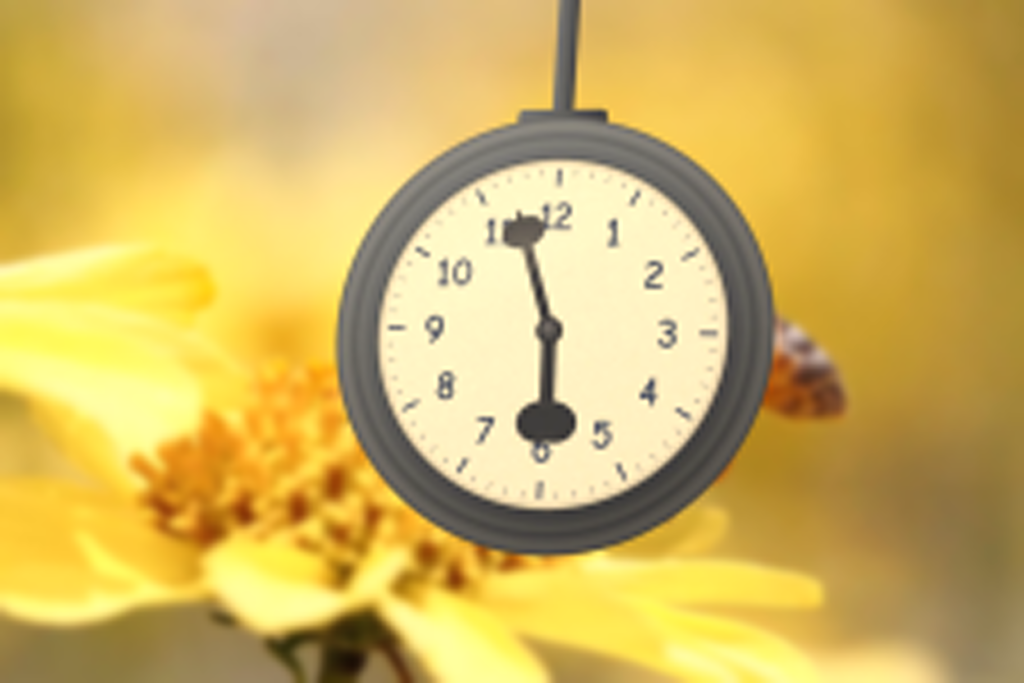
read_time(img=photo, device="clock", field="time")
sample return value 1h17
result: 5h57
